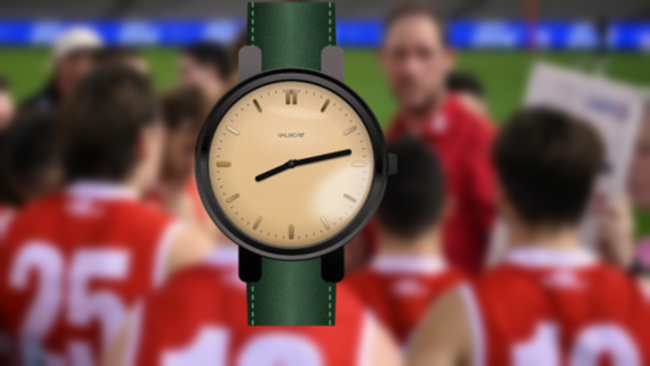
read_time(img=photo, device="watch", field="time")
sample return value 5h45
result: 8h13
